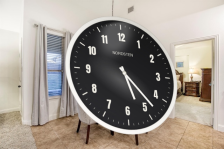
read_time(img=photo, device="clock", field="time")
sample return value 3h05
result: 5h23
